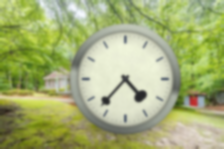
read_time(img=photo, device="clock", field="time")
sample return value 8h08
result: 4h37
